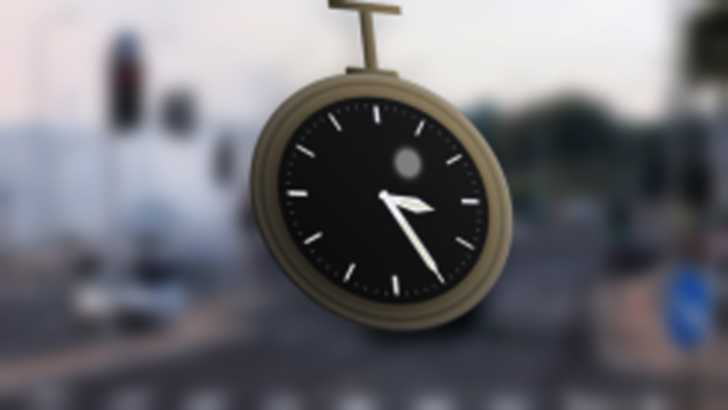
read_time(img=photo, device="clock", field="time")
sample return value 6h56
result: 3h25
